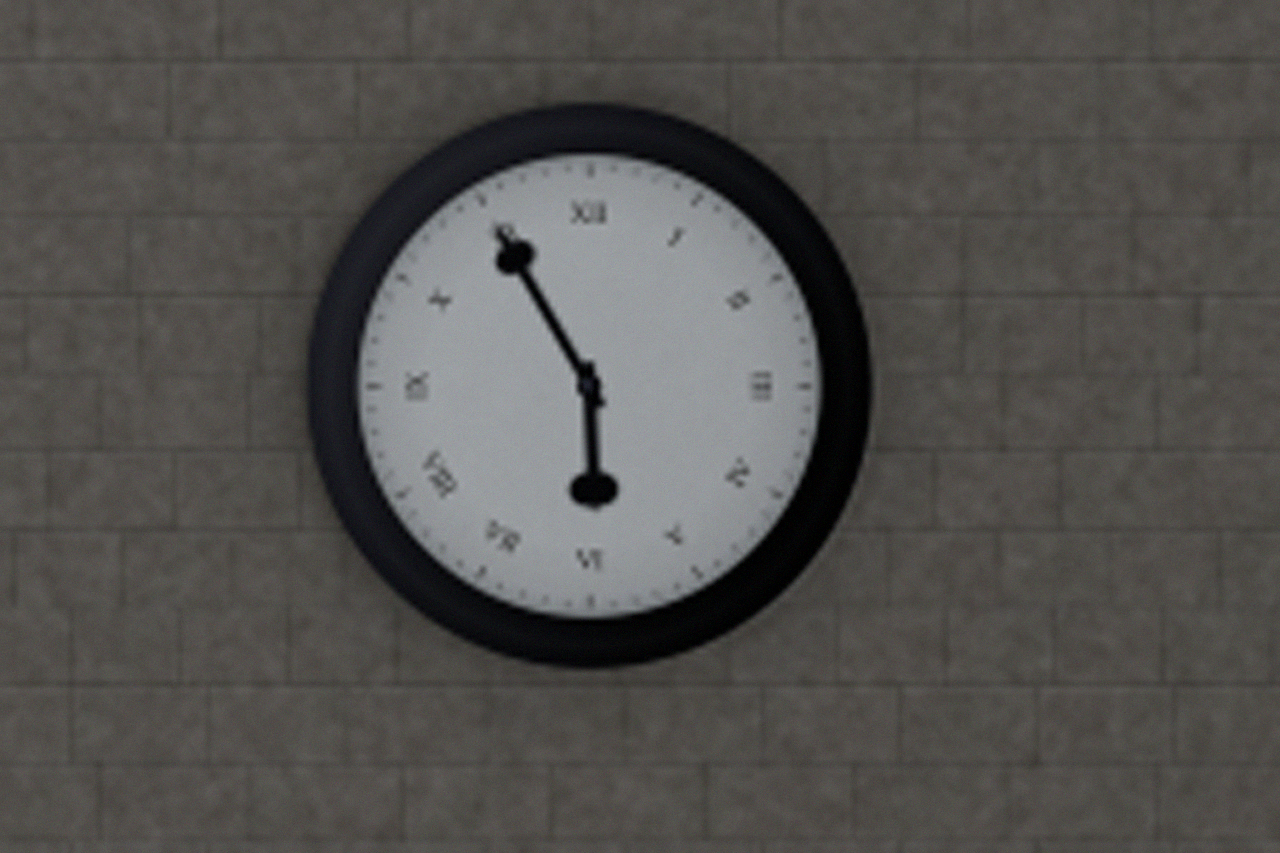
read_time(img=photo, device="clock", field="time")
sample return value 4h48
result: 5h55
